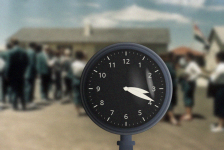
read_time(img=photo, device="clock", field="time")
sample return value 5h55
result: 3h19
